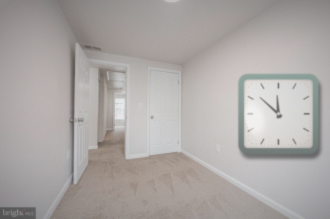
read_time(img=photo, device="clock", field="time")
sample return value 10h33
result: 11h52
